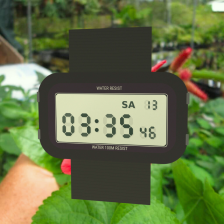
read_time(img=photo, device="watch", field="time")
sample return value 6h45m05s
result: 3h35m46s
